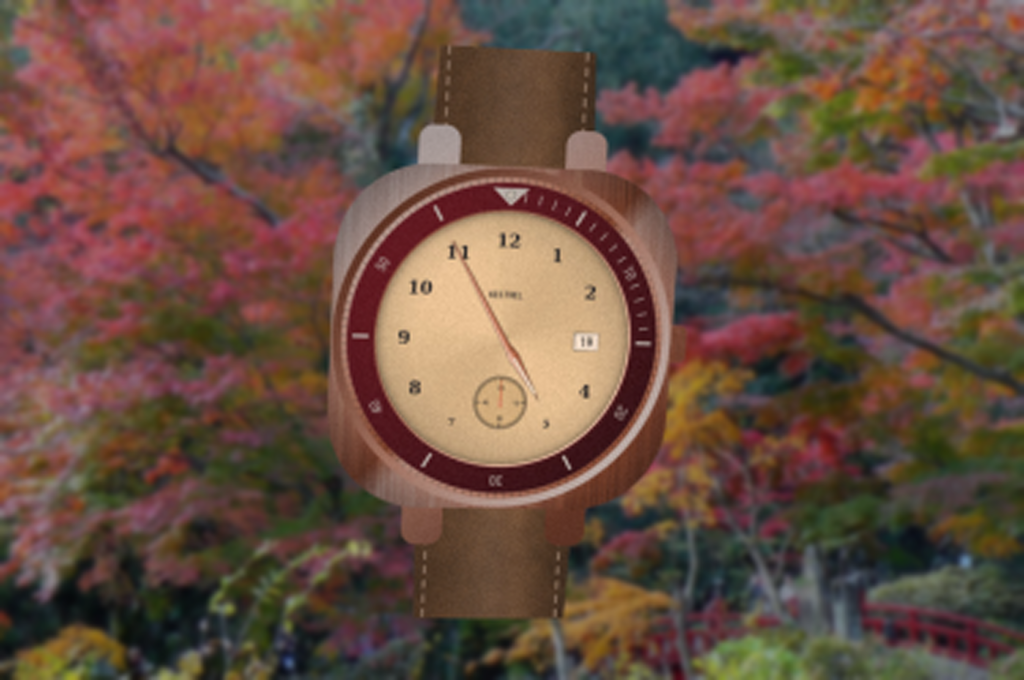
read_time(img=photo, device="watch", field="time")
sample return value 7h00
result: 4h55
